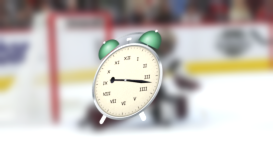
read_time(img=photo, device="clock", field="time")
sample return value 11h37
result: 9h17
